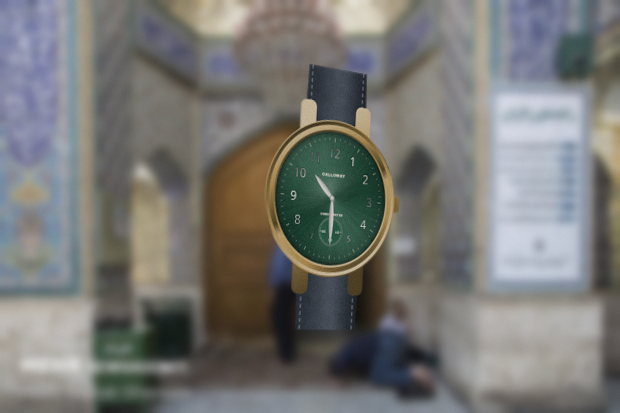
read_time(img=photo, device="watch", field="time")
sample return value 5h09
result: 10h30
